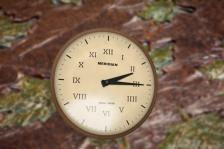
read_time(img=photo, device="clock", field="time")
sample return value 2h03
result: 2h15
